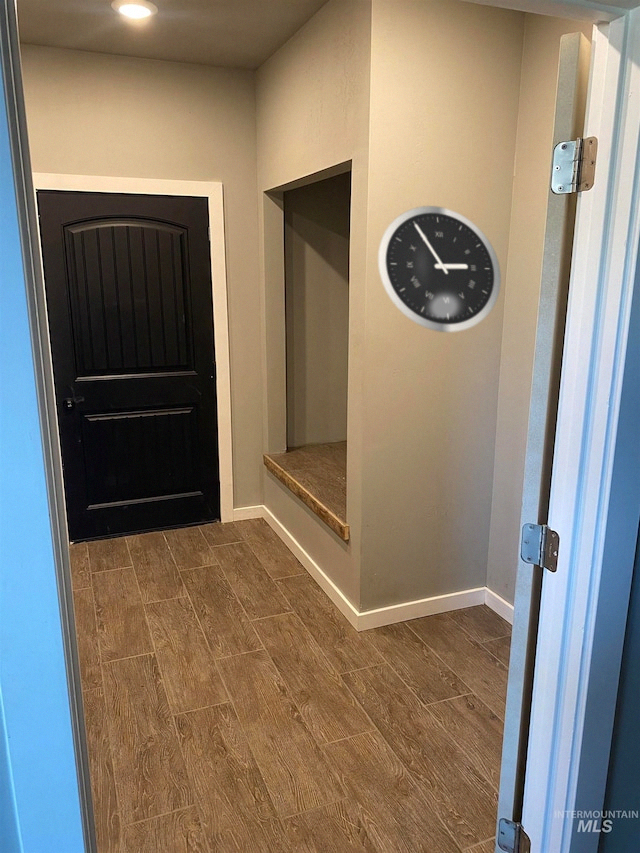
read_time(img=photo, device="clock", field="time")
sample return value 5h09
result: 2h55
